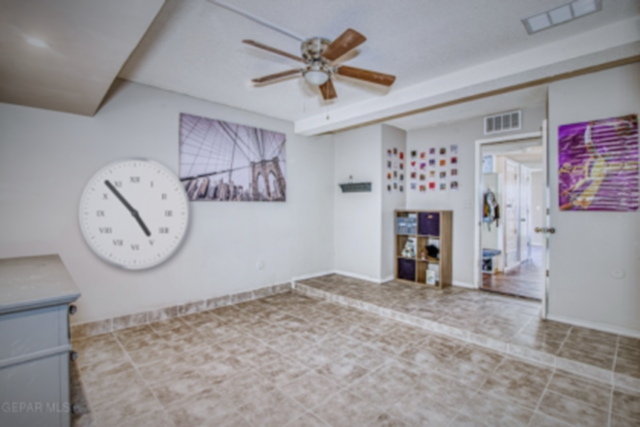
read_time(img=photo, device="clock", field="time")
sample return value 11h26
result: 4h53
